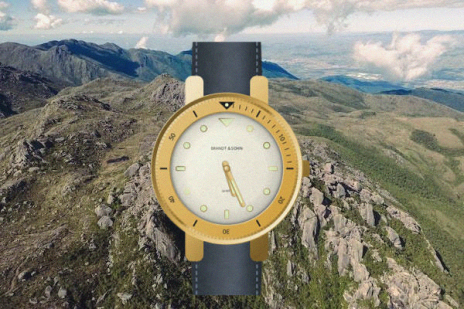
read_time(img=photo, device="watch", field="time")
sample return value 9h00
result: 5h26
